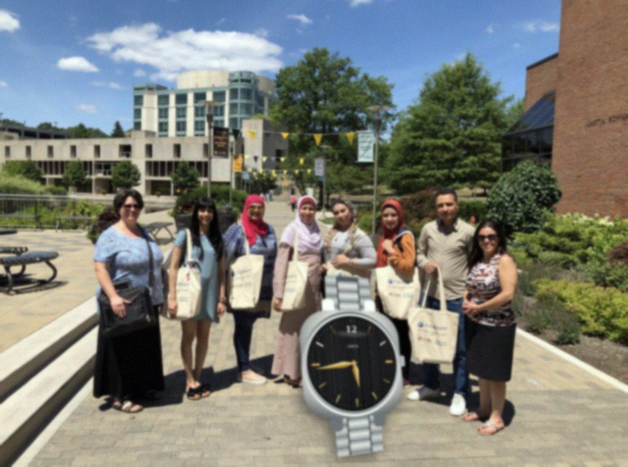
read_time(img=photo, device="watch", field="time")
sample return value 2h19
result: 5h44
